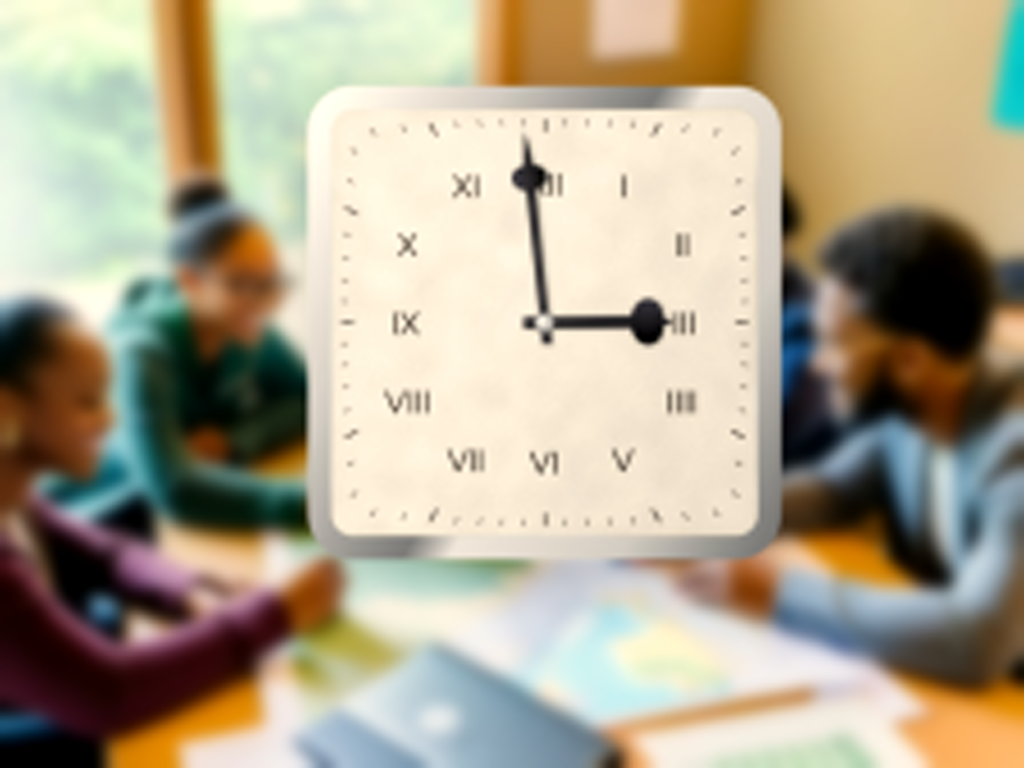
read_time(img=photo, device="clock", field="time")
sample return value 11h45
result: 2h59
